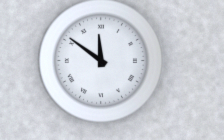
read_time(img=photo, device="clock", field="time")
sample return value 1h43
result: 11h51
